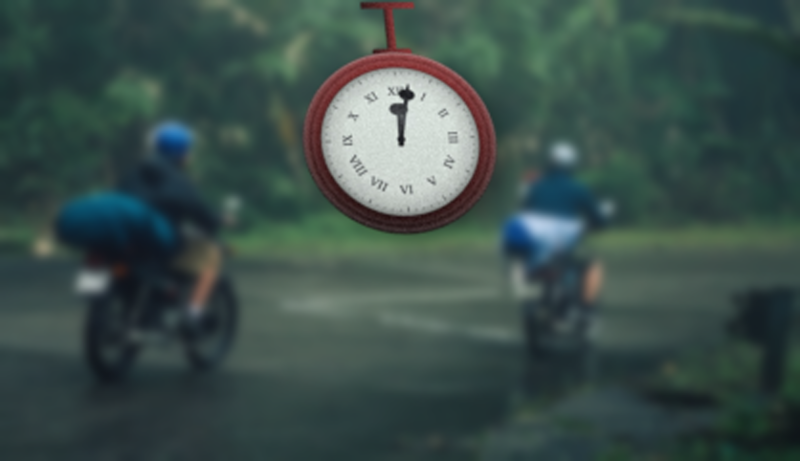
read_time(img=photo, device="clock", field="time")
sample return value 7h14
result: 12h02
